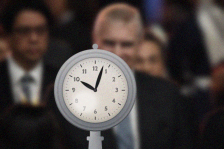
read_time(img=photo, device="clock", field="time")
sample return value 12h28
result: 10h03
